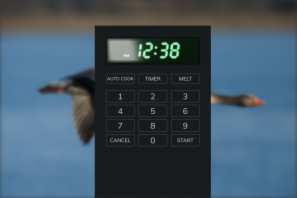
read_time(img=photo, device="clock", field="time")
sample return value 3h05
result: 12h38
